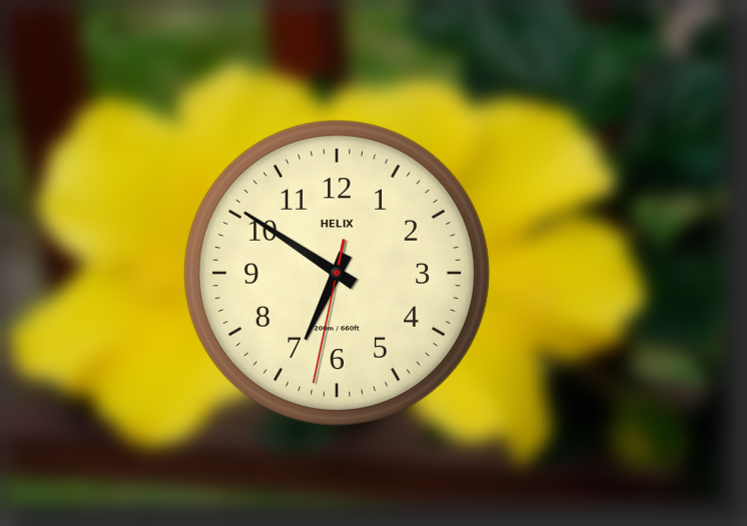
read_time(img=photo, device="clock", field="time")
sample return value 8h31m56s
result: 6h50m32s
